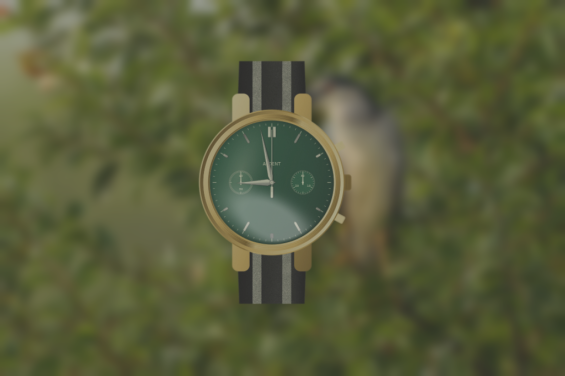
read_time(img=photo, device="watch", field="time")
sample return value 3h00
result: 8h58
